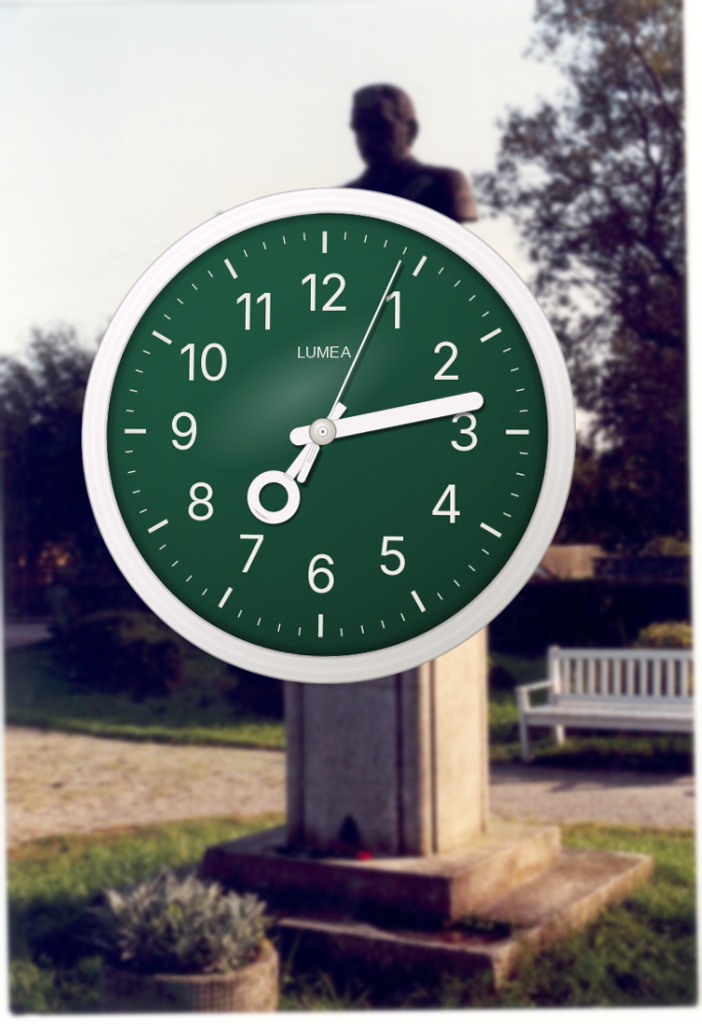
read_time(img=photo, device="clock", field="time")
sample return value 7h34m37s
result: 7h13m04s
